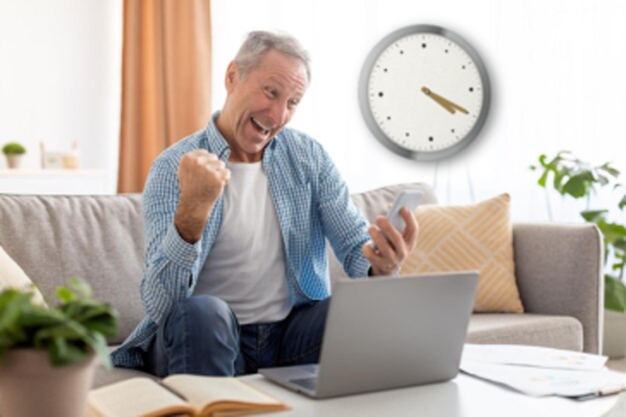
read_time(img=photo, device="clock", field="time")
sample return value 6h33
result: 4h20
